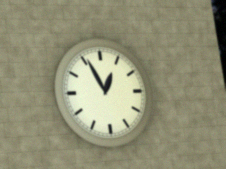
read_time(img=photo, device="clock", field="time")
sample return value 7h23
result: 12h56
